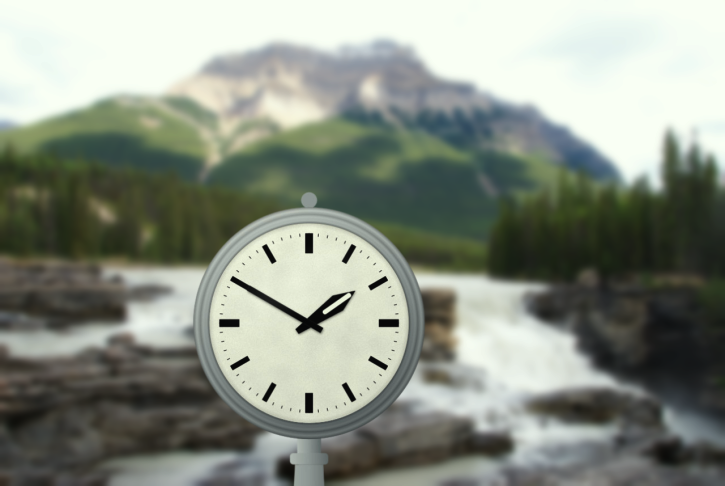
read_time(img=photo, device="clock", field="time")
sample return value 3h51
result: 1h50
